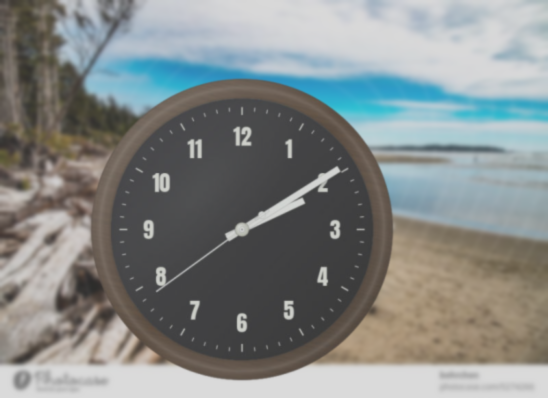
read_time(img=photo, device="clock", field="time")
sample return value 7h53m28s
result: 2h09m39s
